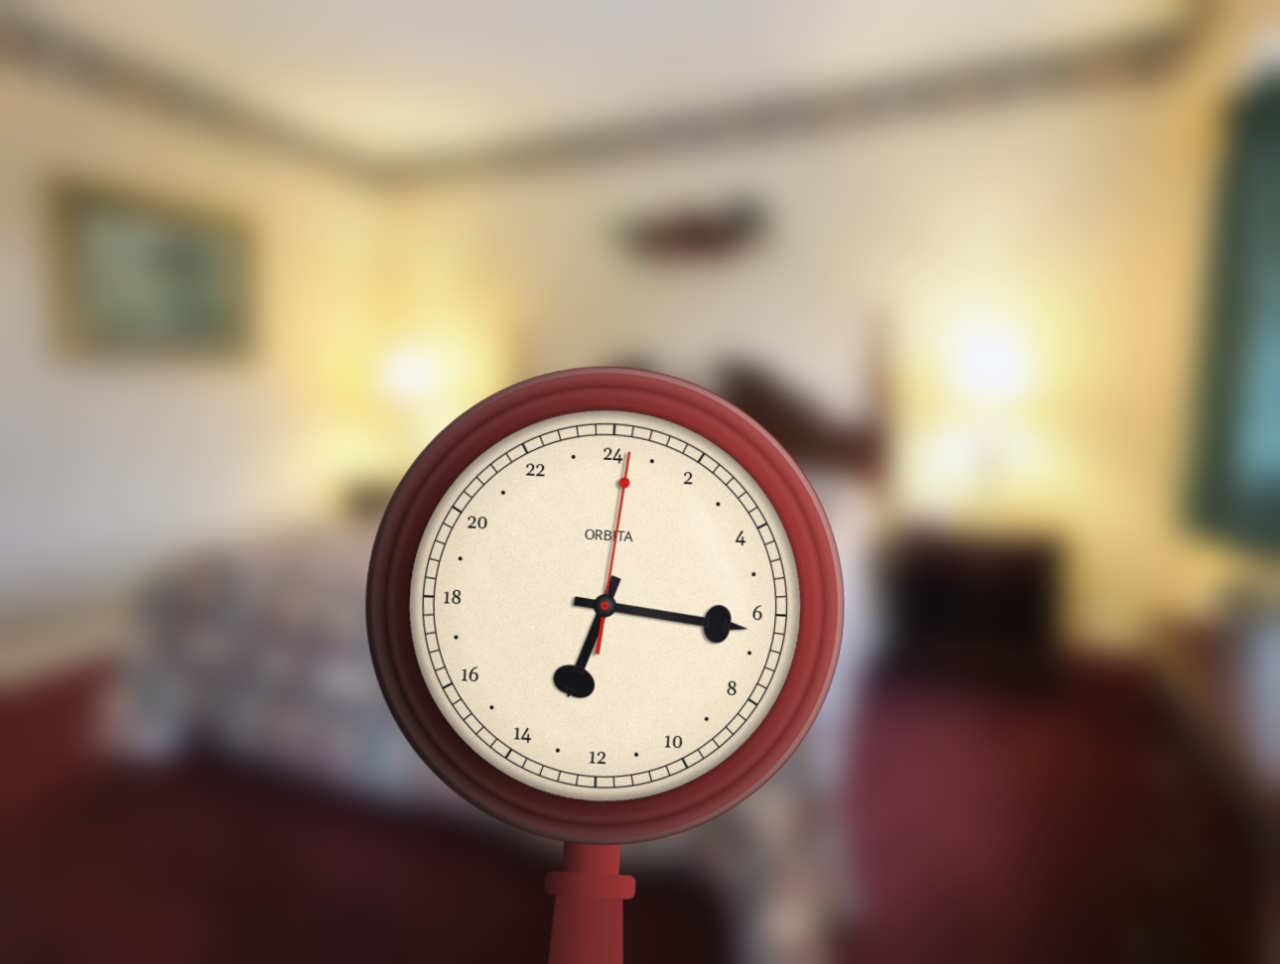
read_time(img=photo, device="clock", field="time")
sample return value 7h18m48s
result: 13h16m01s
